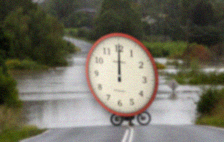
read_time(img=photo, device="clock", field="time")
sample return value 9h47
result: 12h00
